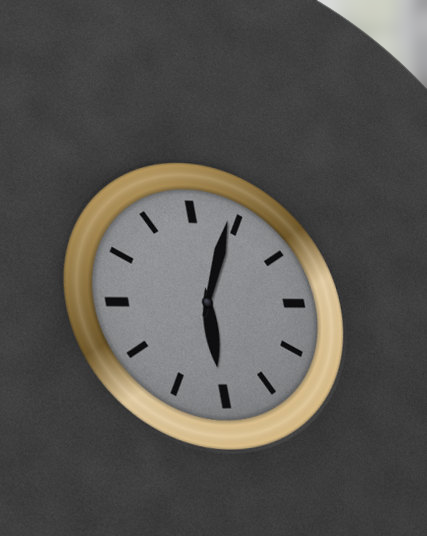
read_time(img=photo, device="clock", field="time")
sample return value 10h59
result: 6h04
